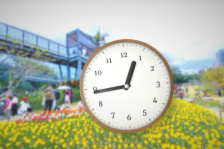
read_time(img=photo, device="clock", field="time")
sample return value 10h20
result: 12h44
